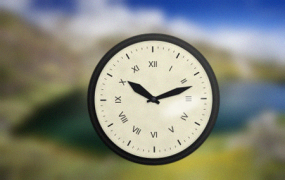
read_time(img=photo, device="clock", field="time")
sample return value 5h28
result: 10h12
